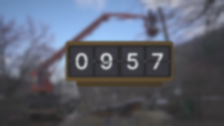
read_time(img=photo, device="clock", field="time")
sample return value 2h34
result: 9h57
